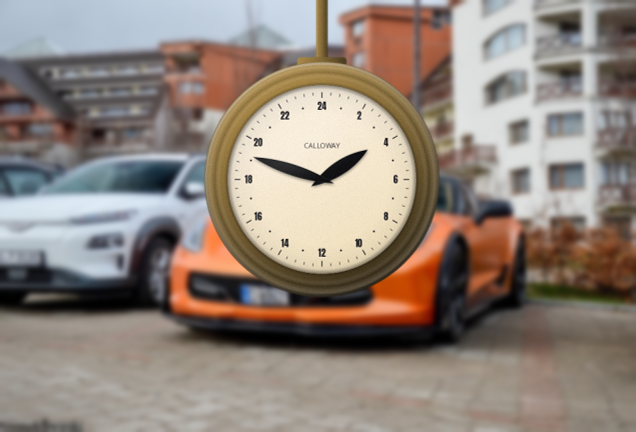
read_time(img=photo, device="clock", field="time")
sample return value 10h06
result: 3h48
